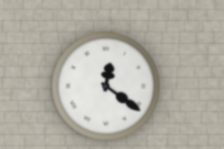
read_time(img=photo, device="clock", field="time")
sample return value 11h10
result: 12h21
